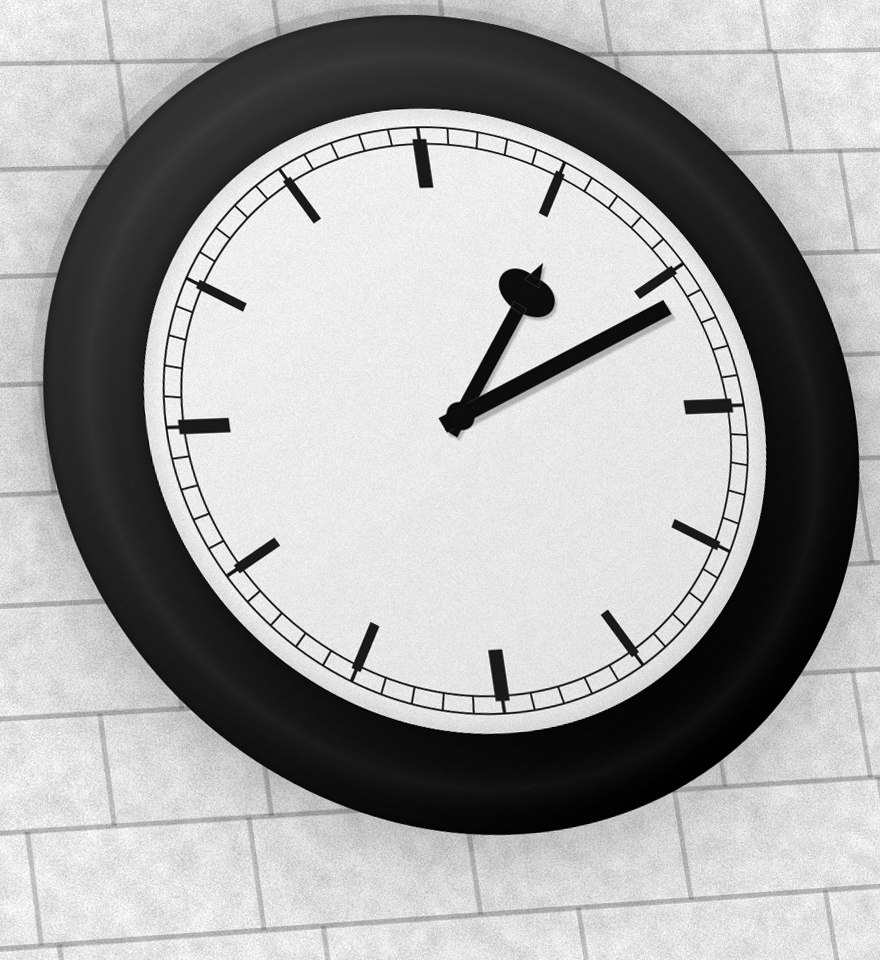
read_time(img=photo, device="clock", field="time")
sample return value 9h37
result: 1h11
